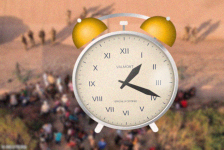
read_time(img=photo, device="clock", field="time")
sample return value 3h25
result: 1h19
